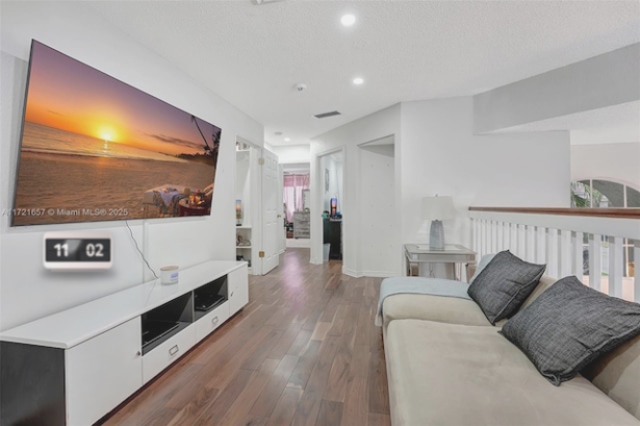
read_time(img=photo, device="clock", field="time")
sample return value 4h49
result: 11h02
